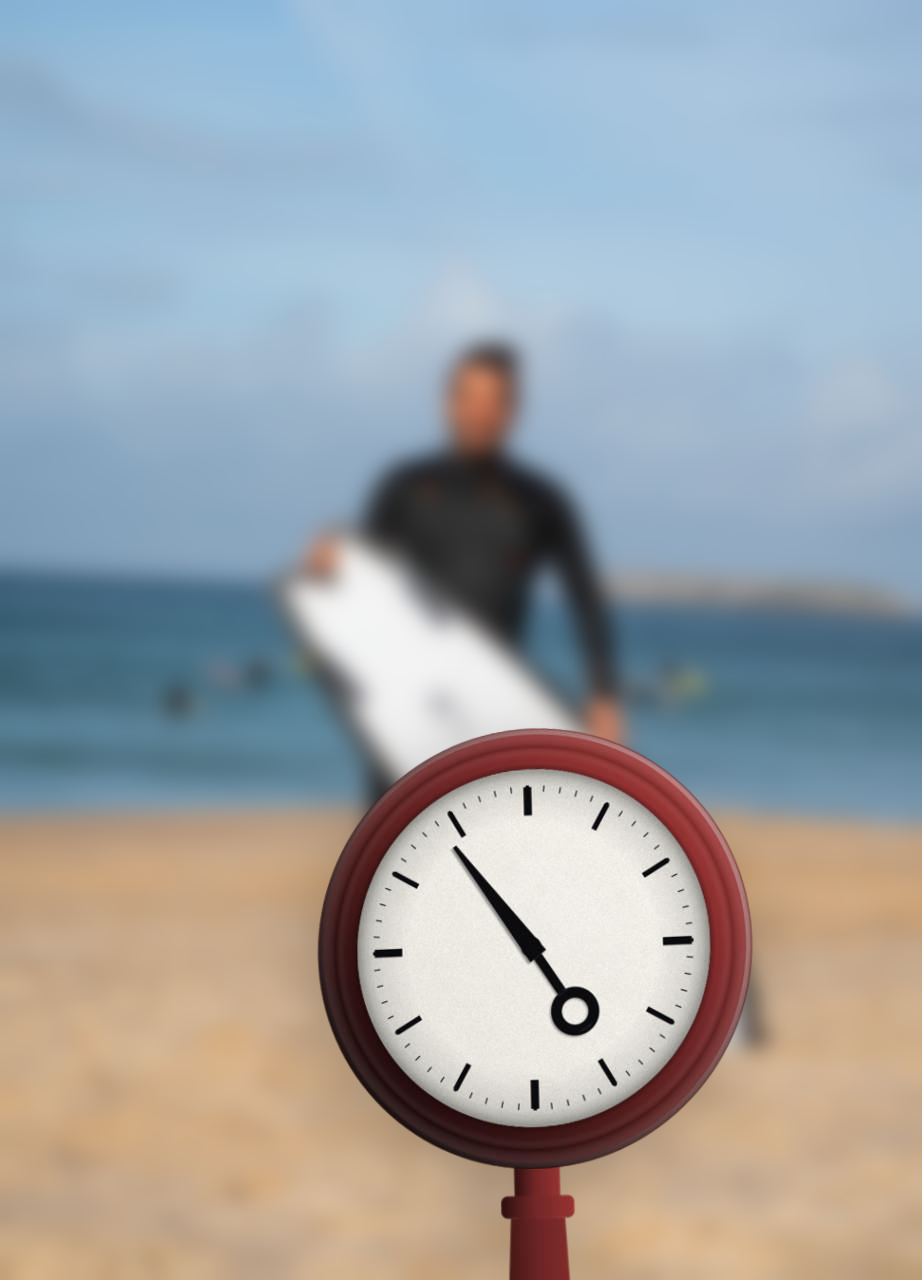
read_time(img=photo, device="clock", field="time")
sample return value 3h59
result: 4h54
